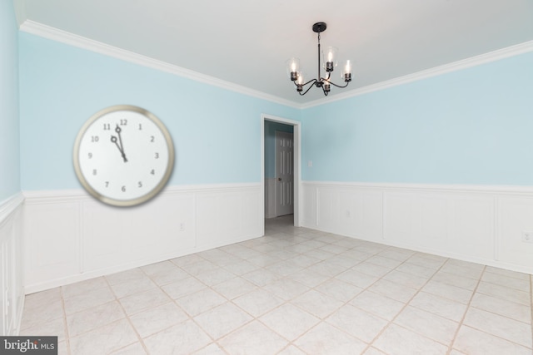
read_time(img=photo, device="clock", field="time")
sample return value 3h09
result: 10h58
